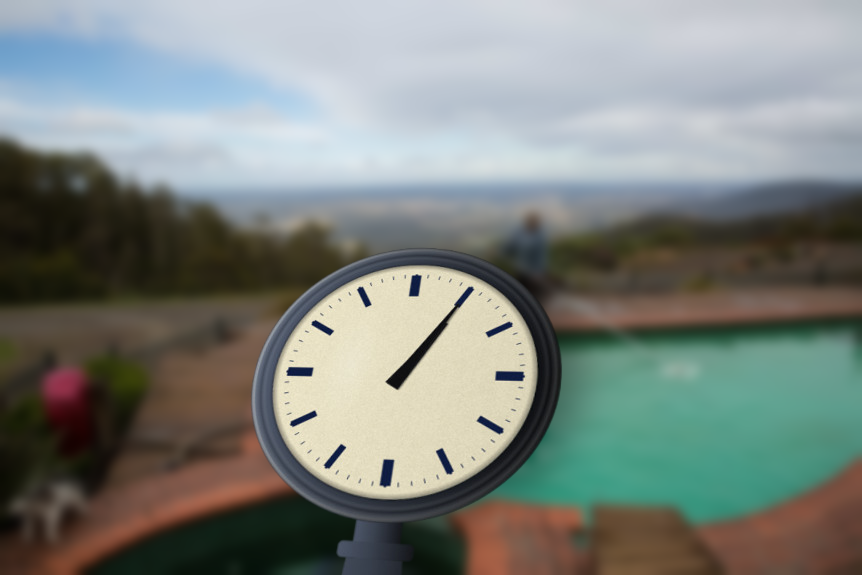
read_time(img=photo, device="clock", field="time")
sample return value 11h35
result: 1h05
